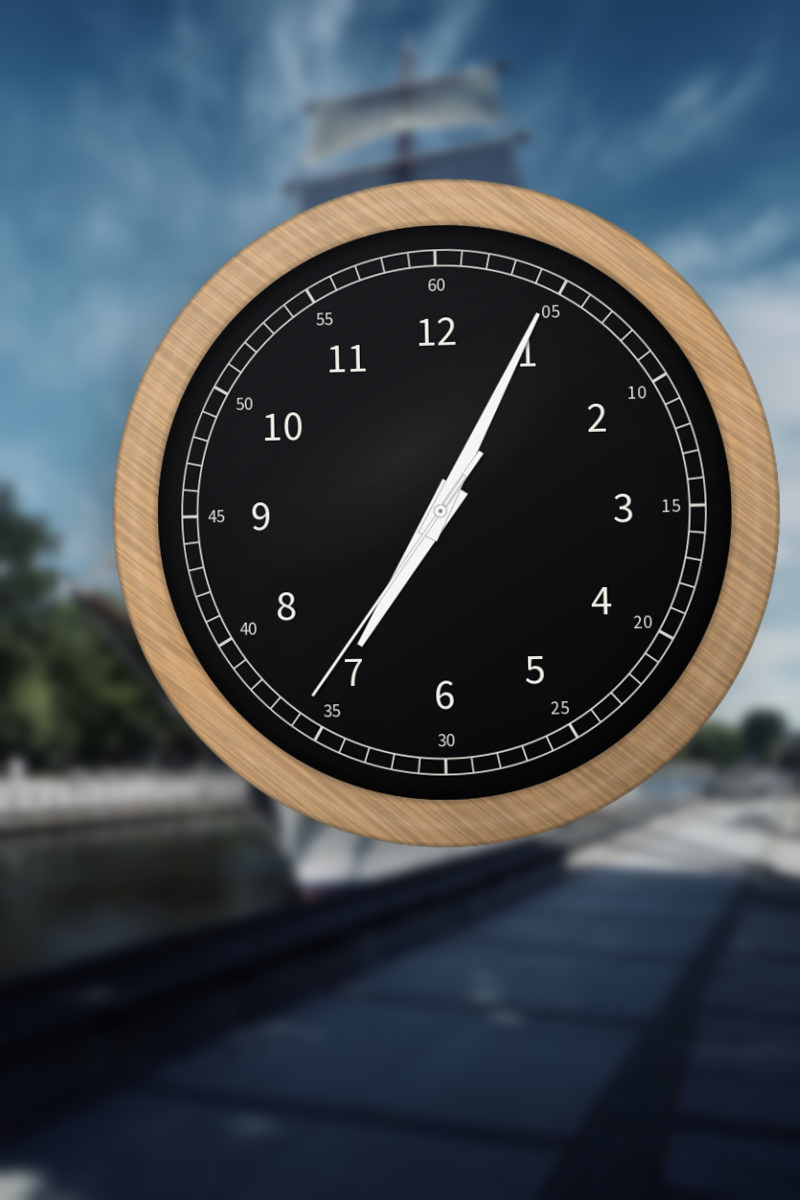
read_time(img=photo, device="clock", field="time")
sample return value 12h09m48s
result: 7h04m36s
